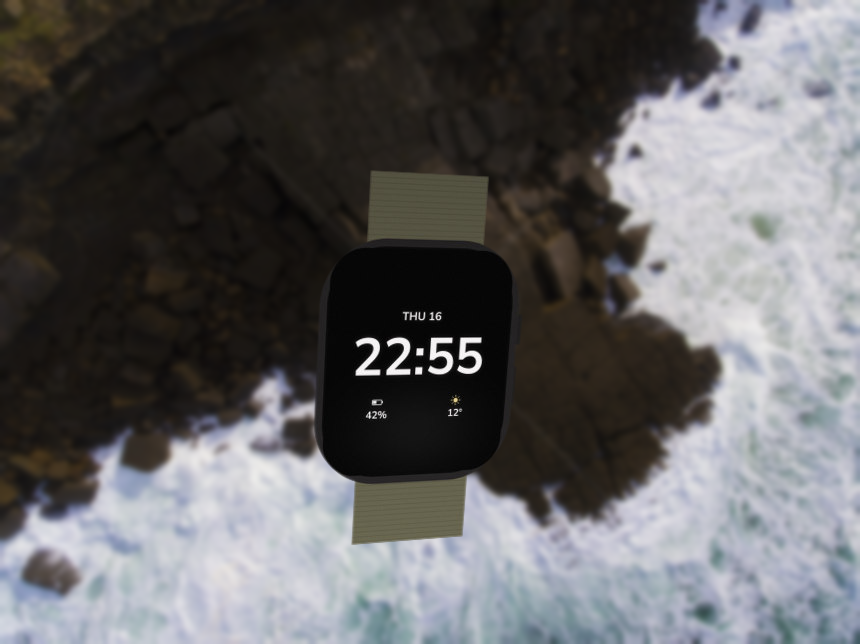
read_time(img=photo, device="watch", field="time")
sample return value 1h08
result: 22h55
